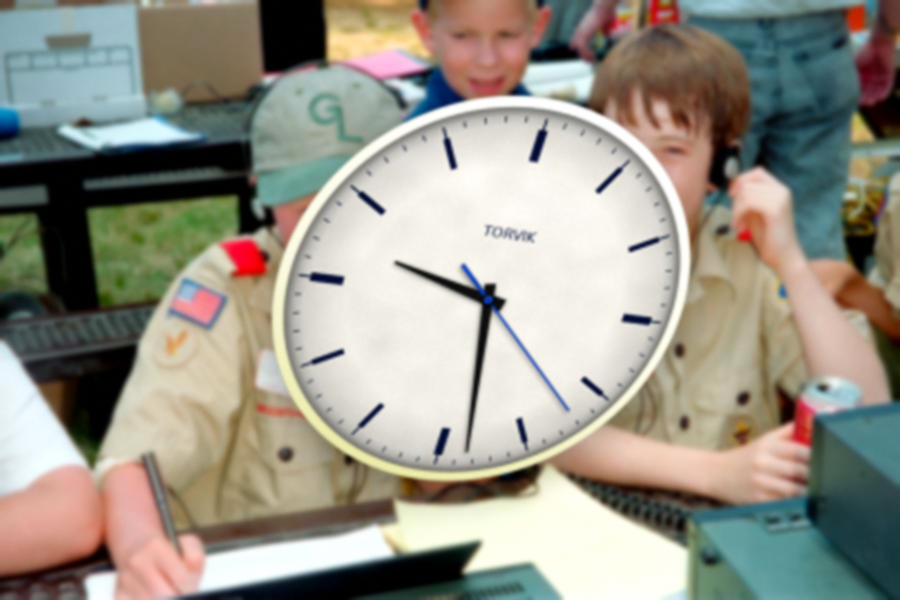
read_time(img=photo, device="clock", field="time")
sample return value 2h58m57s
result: 9h28m22s
